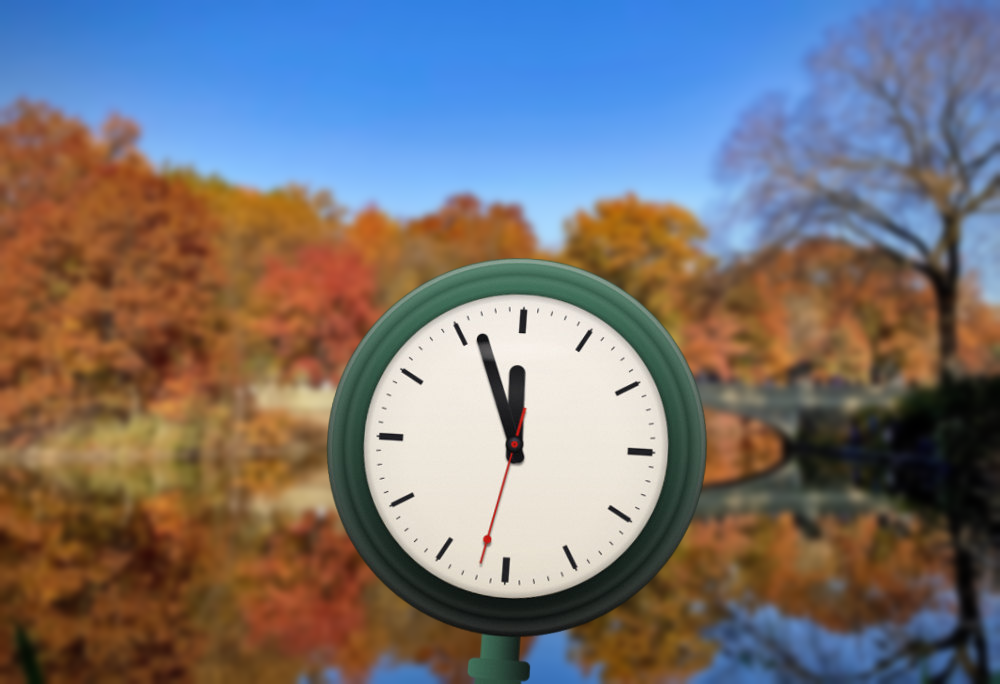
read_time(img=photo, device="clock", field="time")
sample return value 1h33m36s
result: 11h56m32s
